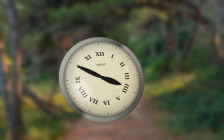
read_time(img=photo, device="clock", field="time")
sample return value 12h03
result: 3h50
